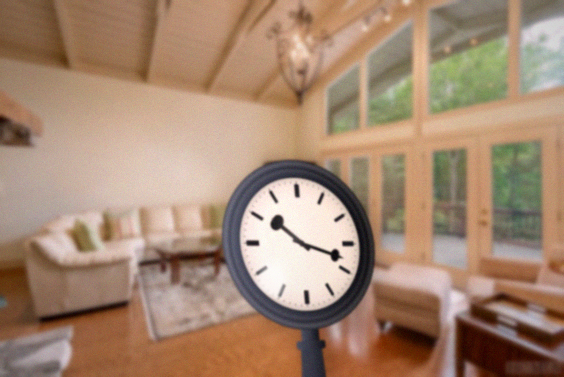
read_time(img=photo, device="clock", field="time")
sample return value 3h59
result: 10h18
